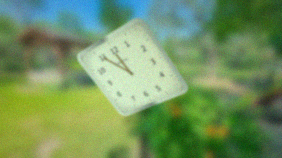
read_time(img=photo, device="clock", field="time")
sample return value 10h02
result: 11h55
